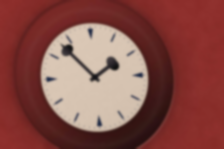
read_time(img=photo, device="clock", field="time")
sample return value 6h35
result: 1h53
